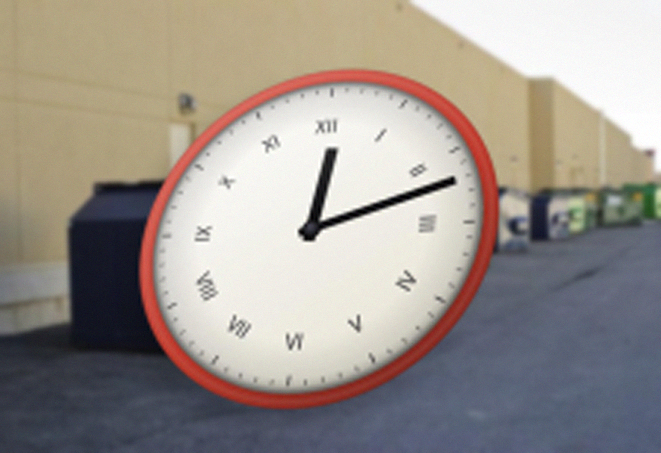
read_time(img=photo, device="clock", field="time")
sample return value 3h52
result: 12h12
